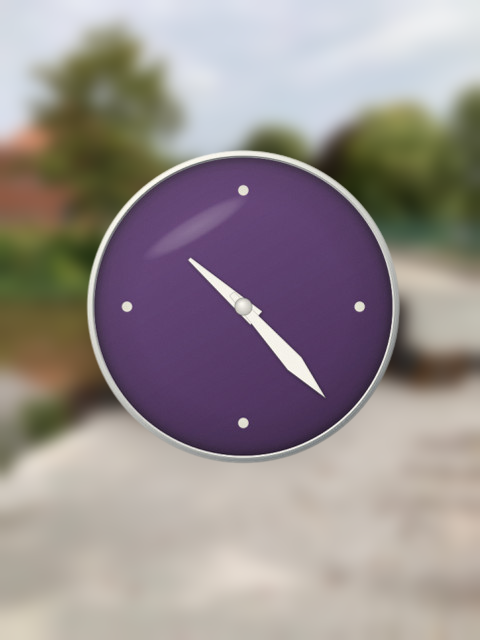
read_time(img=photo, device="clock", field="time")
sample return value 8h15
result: 10h23
